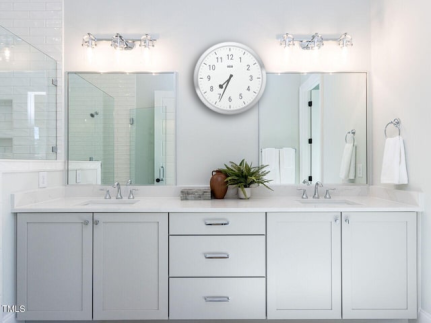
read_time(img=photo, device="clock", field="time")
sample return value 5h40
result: 7h34
